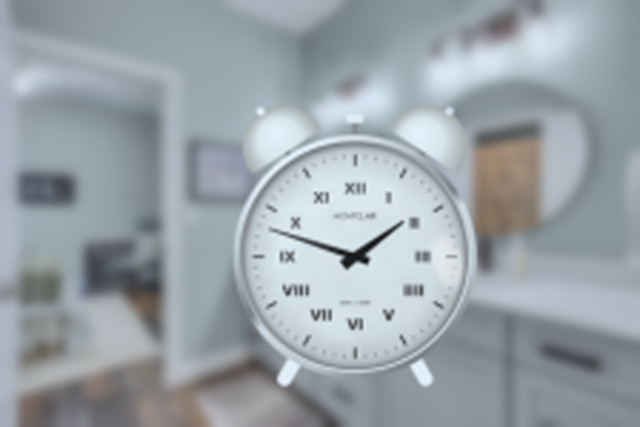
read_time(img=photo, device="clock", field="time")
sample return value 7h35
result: 1h48
